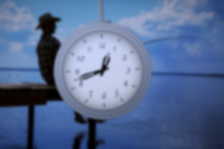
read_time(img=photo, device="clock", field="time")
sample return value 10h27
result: 12h42
